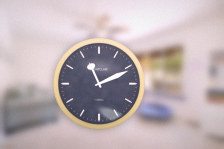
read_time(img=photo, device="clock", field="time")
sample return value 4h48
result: 11h11
